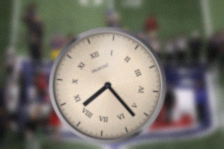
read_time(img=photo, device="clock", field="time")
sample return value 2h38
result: 8h27
